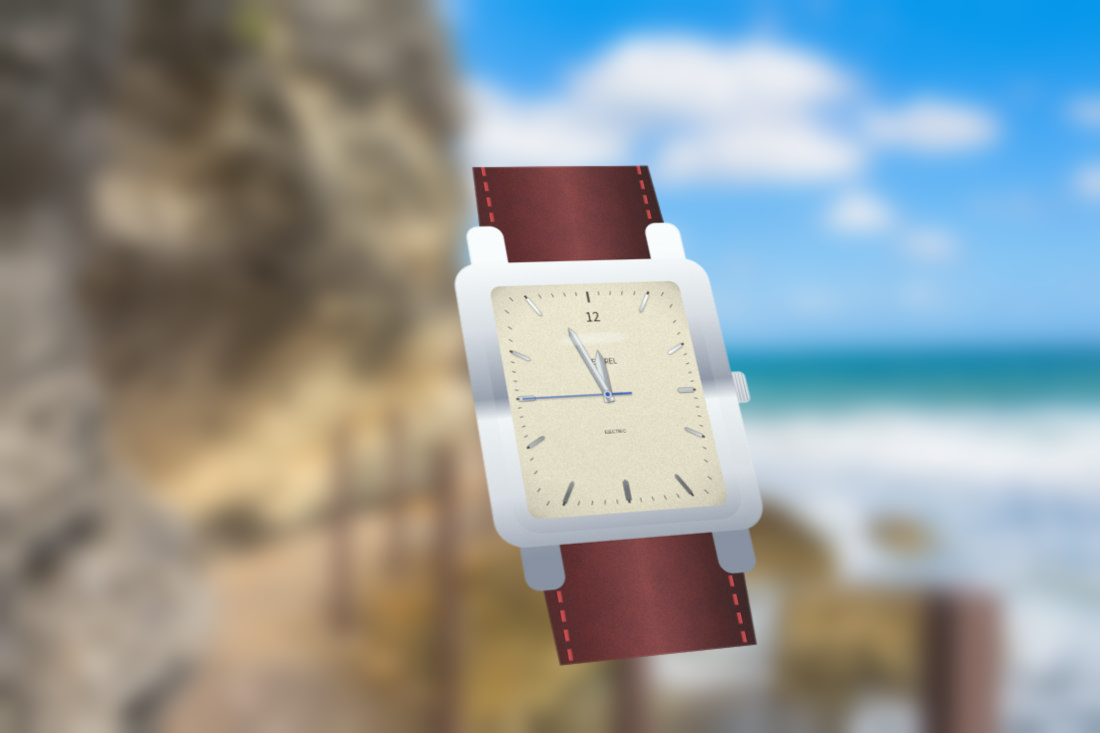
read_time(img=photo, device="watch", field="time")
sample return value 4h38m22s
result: 11h56m45s
